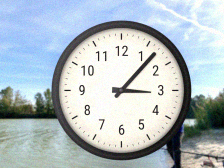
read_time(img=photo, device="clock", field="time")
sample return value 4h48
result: 3h07
